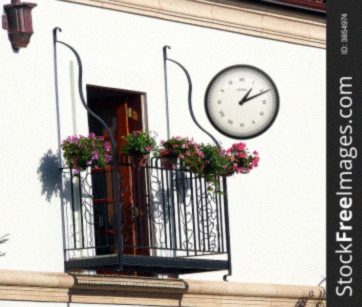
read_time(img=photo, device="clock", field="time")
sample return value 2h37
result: 1h11
